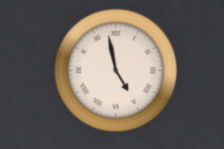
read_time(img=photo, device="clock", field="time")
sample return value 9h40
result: 4h58
